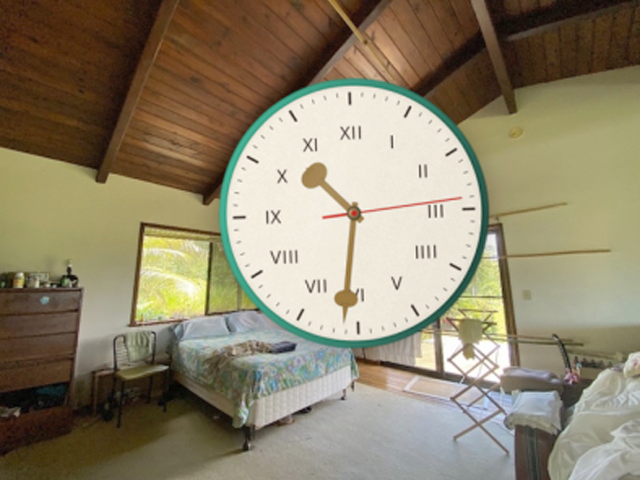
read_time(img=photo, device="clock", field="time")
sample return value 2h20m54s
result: 10h31m14s
